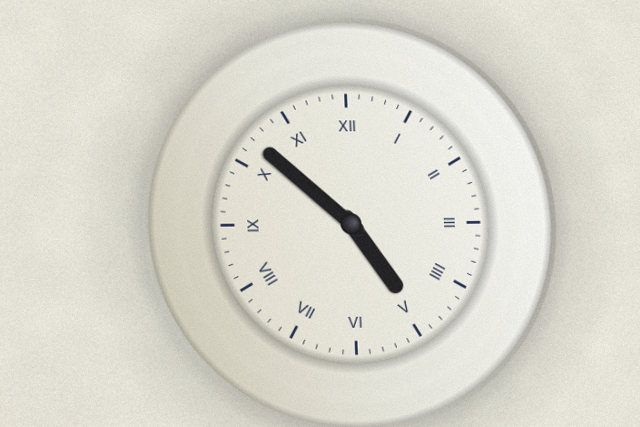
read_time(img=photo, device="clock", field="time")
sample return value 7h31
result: 4h52
